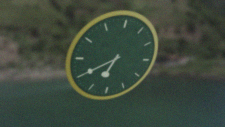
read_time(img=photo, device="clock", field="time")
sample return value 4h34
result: 6h40
